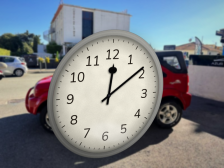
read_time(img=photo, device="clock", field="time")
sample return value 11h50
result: 12h09
